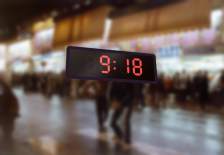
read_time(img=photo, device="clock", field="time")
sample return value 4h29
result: 9h18
